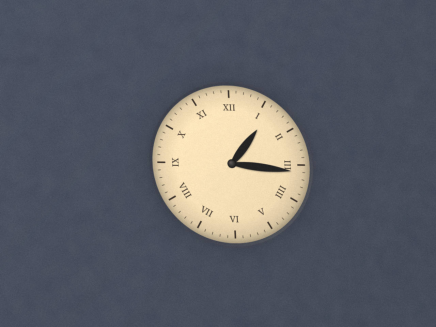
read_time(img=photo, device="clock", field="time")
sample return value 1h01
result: 1h16
